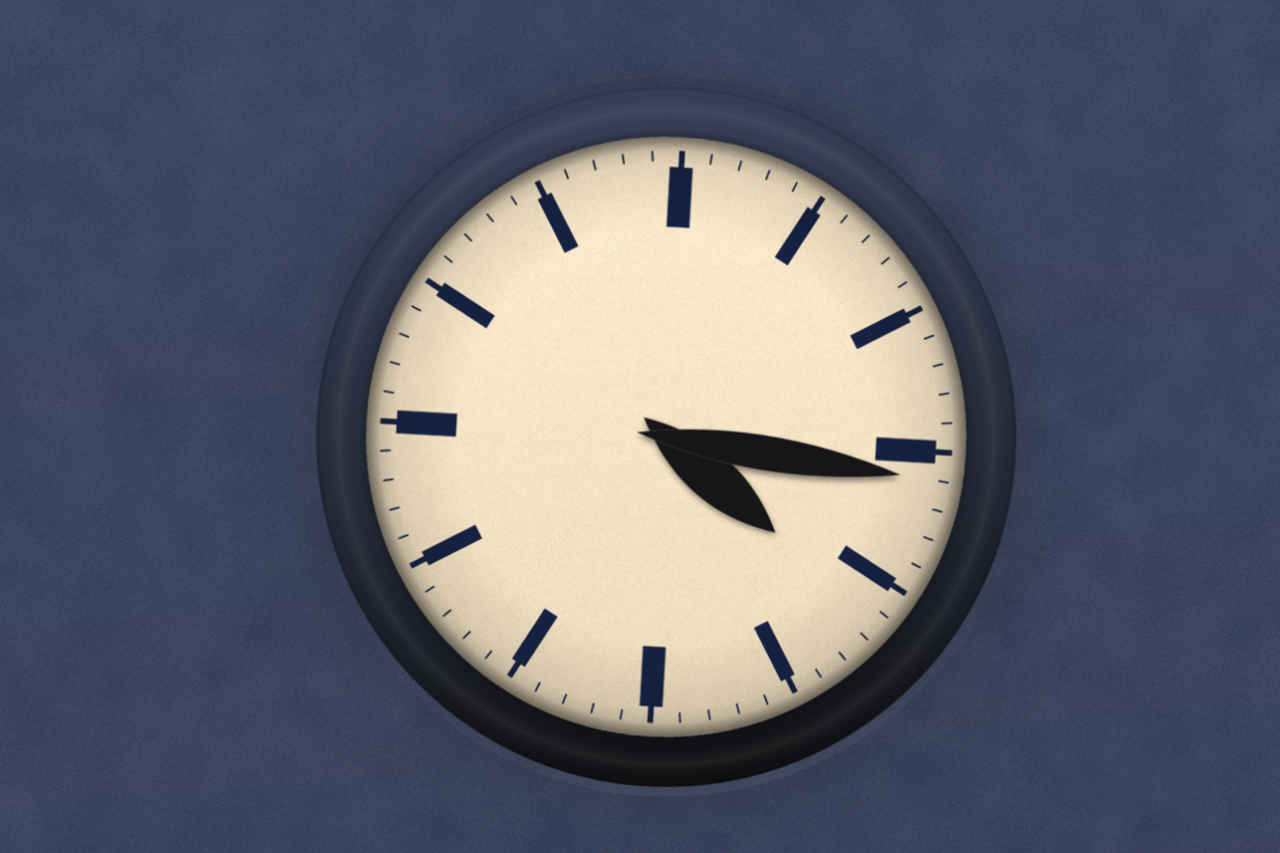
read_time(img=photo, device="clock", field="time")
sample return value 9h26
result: 4h16
